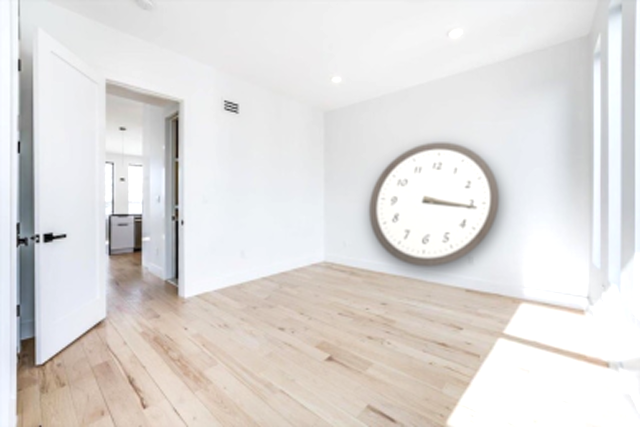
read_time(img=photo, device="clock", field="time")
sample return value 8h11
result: 3h16
